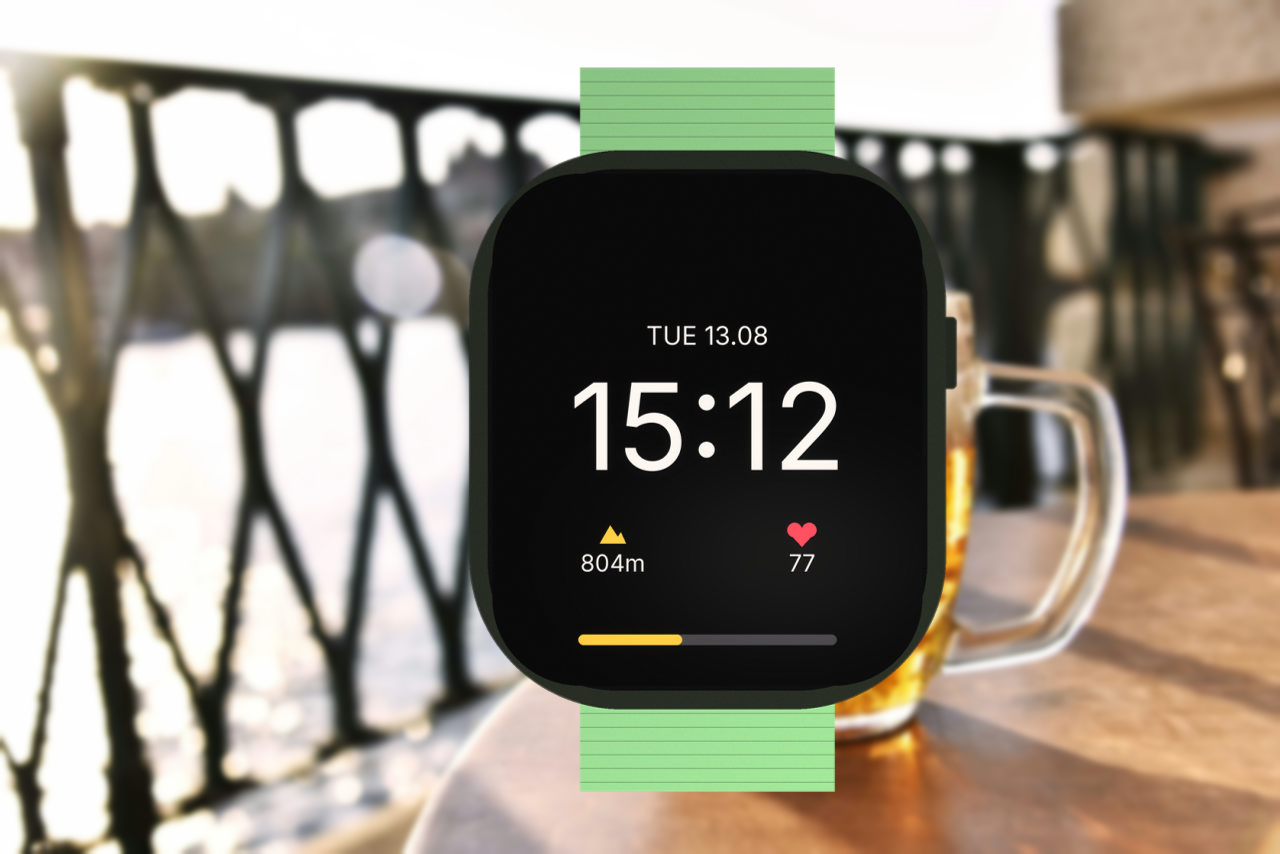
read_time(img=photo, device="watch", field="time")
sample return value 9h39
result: 15h12
